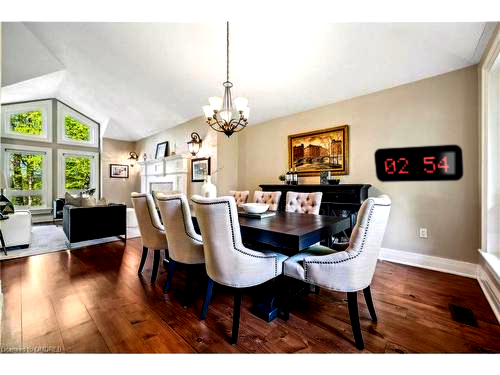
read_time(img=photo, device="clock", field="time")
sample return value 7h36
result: 2h54
